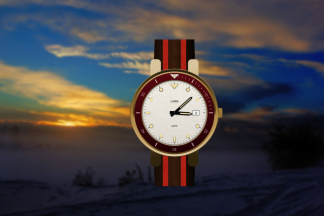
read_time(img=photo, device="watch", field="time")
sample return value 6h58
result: 3h08
